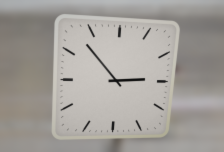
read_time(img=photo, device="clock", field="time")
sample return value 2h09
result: 2h53
